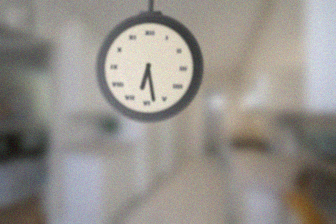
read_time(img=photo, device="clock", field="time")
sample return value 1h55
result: 6h28
